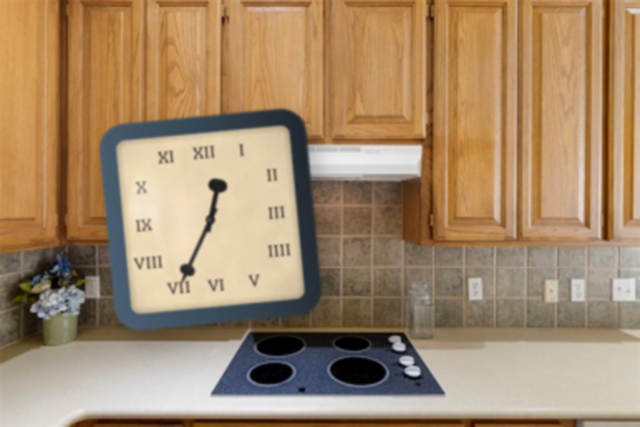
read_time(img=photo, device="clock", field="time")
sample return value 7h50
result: 12h35
